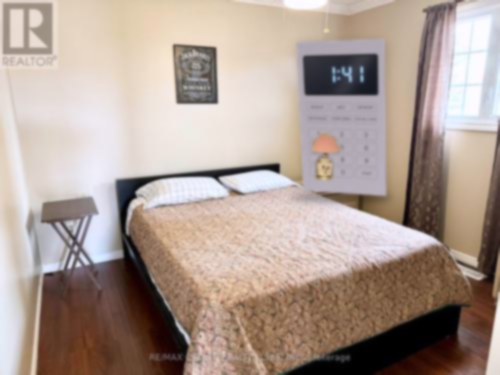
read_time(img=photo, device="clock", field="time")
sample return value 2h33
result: 1h41
